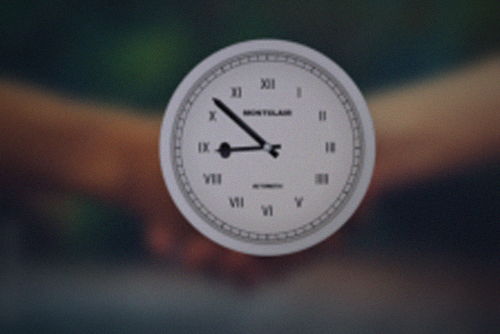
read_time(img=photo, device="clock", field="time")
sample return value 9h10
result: 8h52
